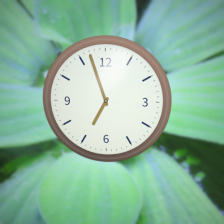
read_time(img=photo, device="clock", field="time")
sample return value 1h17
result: 6h57
